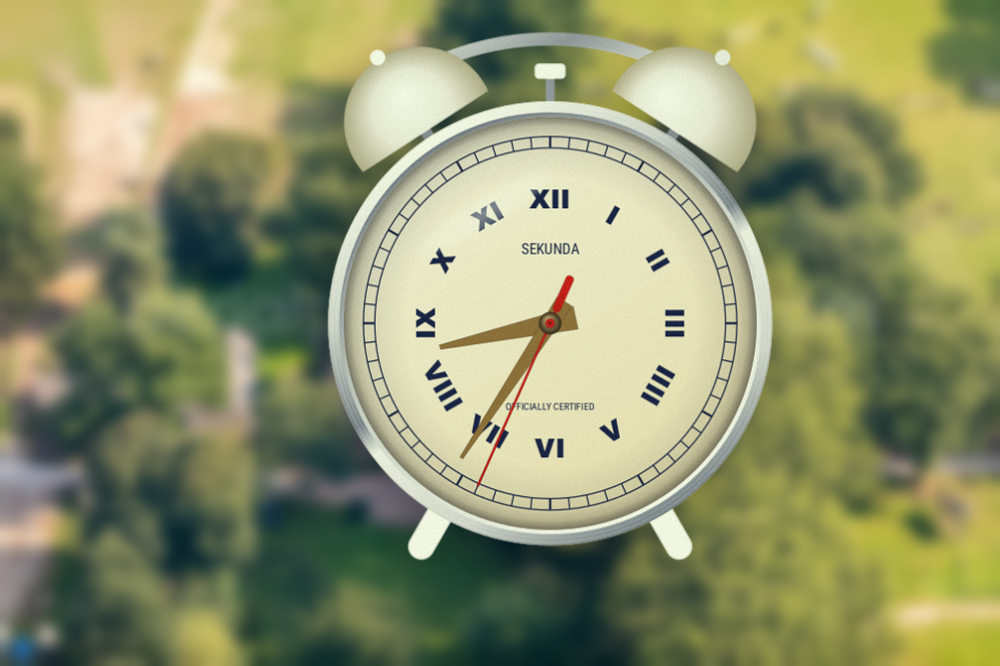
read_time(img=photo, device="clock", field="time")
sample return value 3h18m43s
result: 8h35m34s
